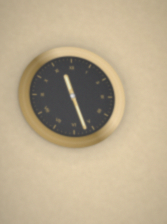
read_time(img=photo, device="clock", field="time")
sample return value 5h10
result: 11h27
